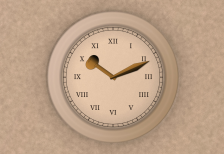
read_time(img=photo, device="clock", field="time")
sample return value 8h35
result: 10h11
